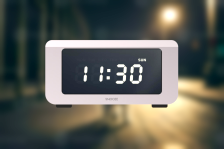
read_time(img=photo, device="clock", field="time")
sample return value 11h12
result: 11h30
